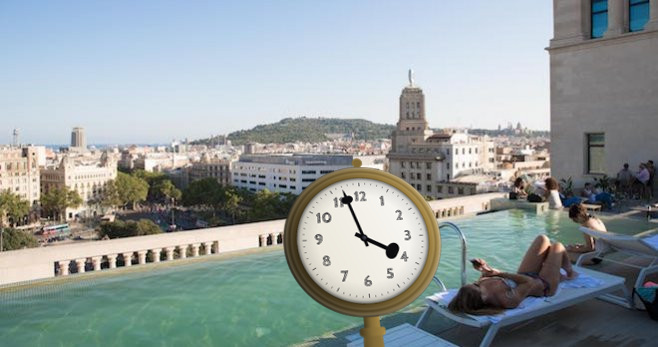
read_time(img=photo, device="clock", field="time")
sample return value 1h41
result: 3h57
